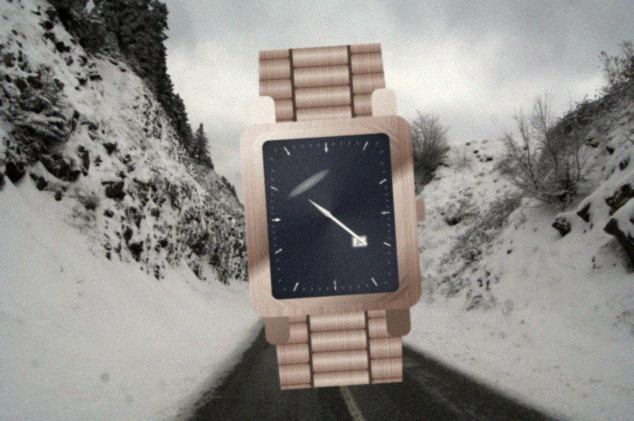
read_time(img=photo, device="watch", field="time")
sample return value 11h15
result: 10h22
